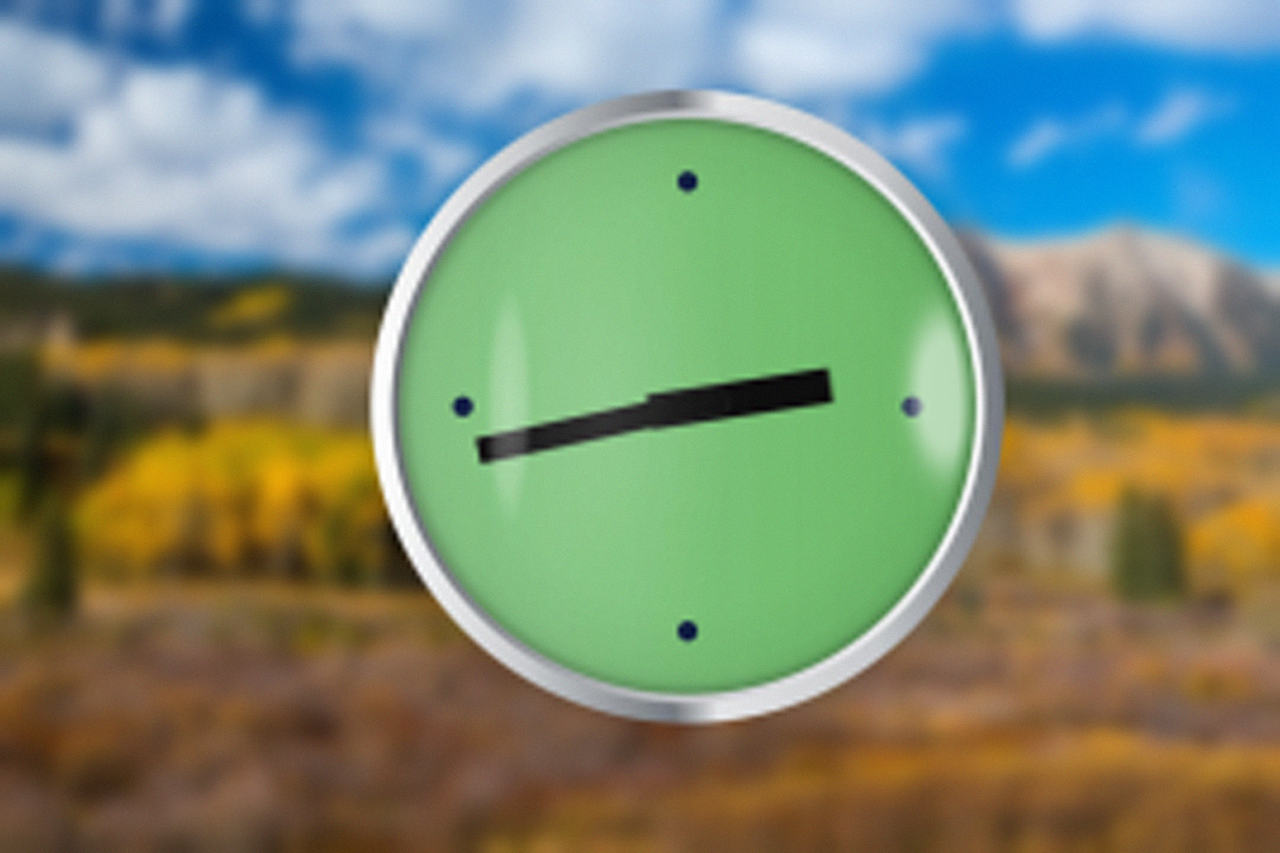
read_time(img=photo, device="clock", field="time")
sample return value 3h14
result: 2h43
